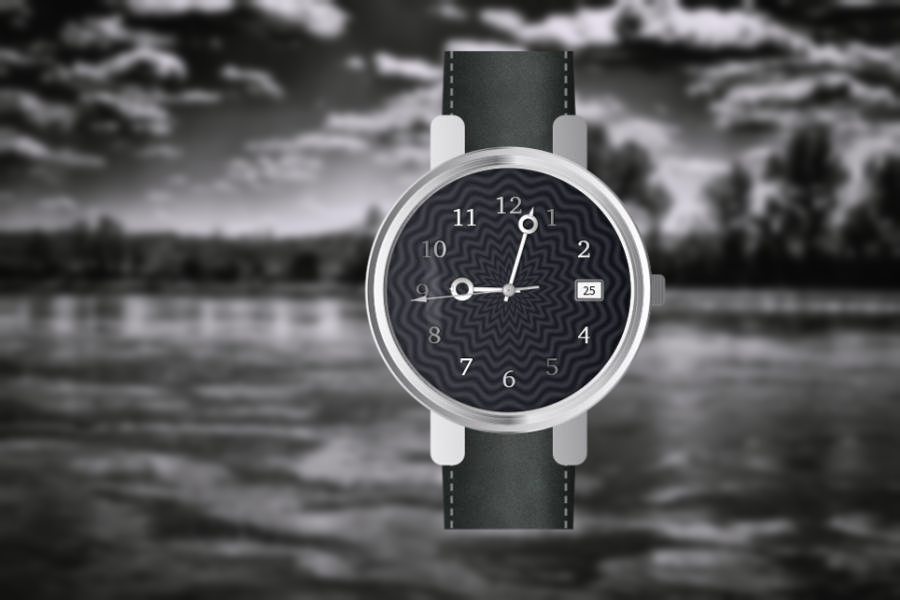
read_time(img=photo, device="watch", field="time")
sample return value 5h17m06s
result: 9h02m44s
